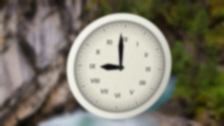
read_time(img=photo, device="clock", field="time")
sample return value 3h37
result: 8h59
